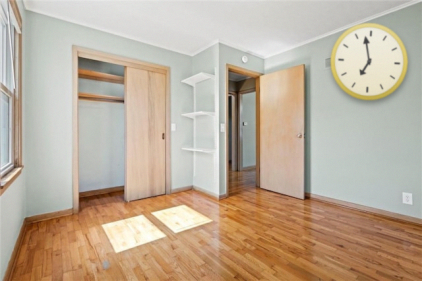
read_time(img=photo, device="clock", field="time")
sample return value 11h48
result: 6h58
